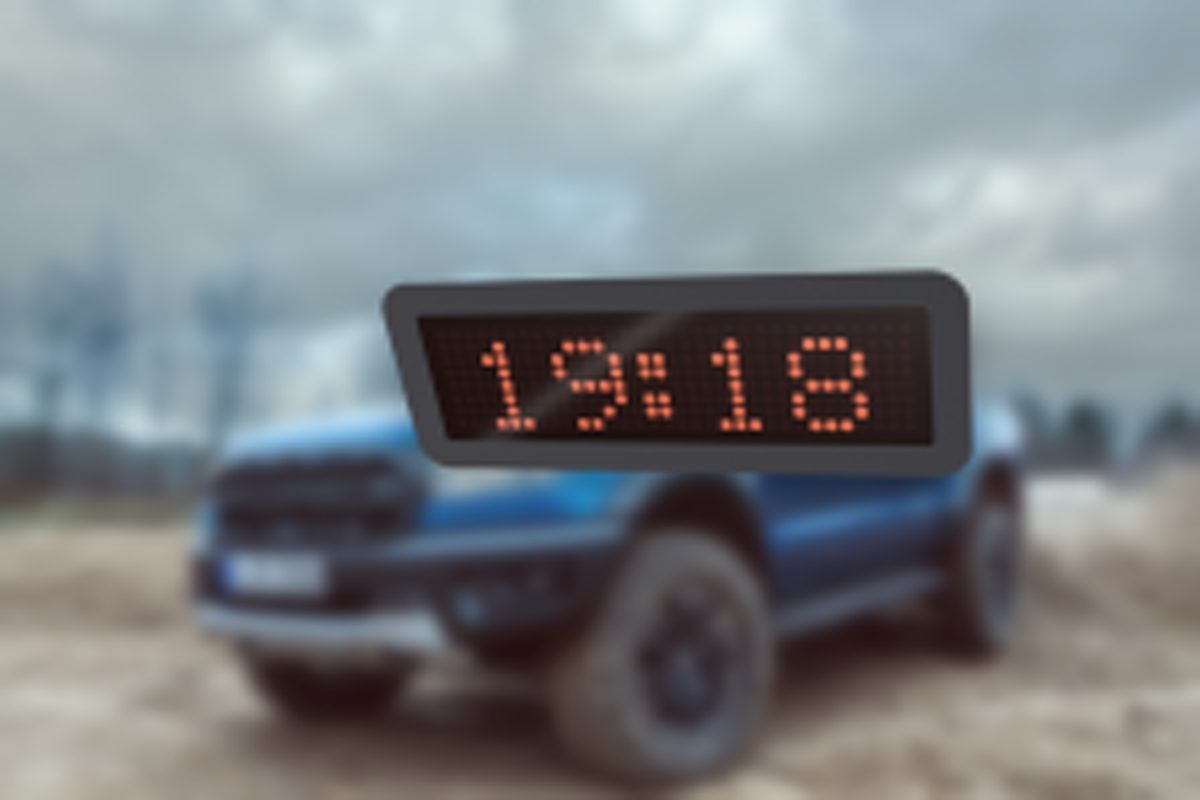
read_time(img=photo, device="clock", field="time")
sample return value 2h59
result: 19h18
